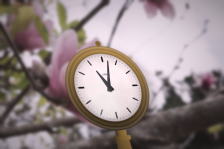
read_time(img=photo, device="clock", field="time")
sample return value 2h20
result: 11h02
